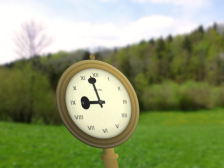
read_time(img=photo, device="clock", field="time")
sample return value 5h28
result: 8h58
